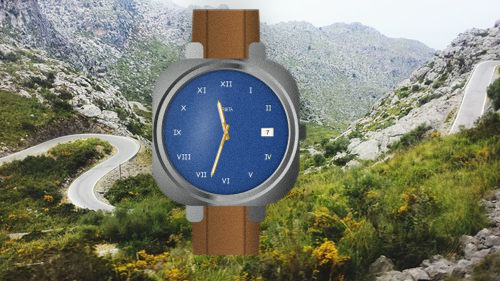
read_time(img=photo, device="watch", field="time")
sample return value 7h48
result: 11h33
